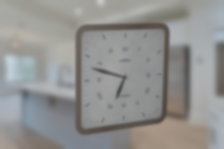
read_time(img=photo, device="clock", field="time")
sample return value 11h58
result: 6h48
